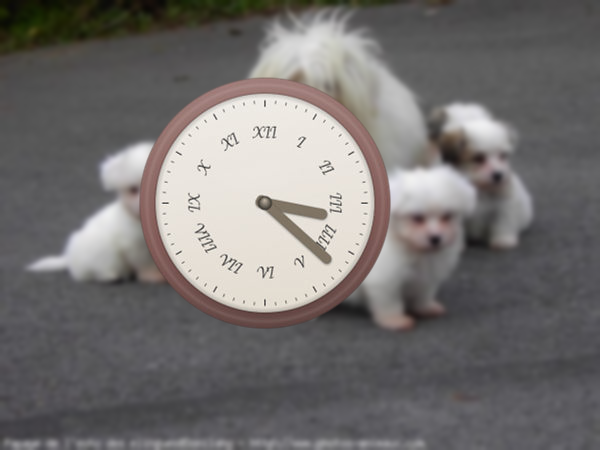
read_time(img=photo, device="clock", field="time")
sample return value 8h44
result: 3h22
